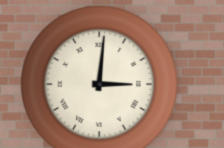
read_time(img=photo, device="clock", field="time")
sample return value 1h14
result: 3h01
